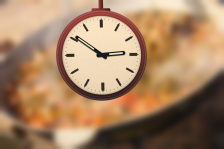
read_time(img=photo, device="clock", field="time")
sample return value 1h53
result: 2h51
